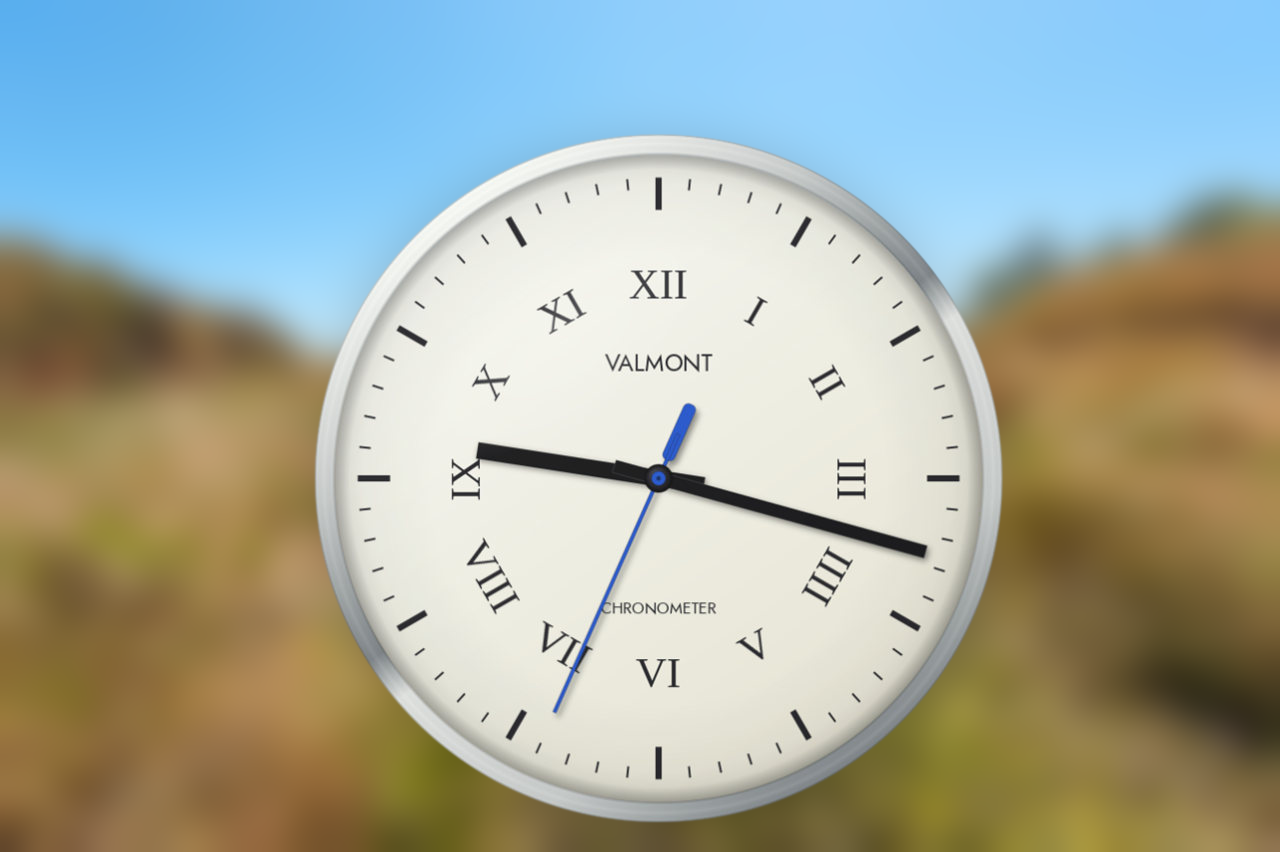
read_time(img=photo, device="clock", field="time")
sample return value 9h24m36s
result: 9h17m34s
